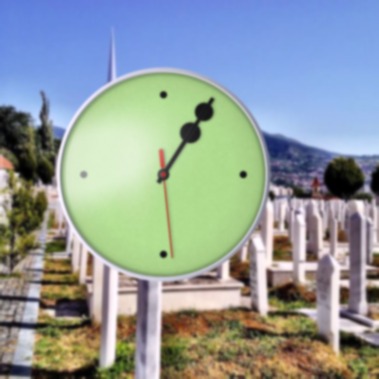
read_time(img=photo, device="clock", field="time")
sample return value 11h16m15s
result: 1h05m29s
